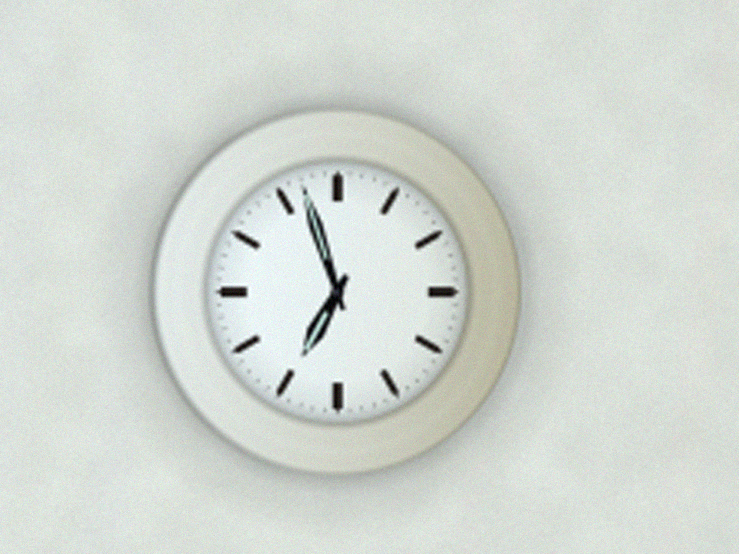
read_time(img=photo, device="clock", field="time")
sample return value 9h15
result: 6h57
